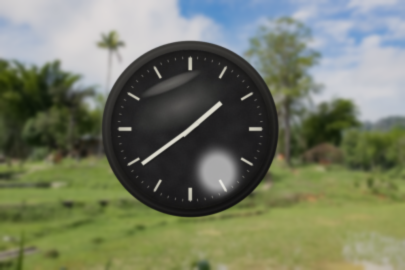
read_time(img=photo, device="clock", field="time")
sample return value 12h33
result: 1h39
